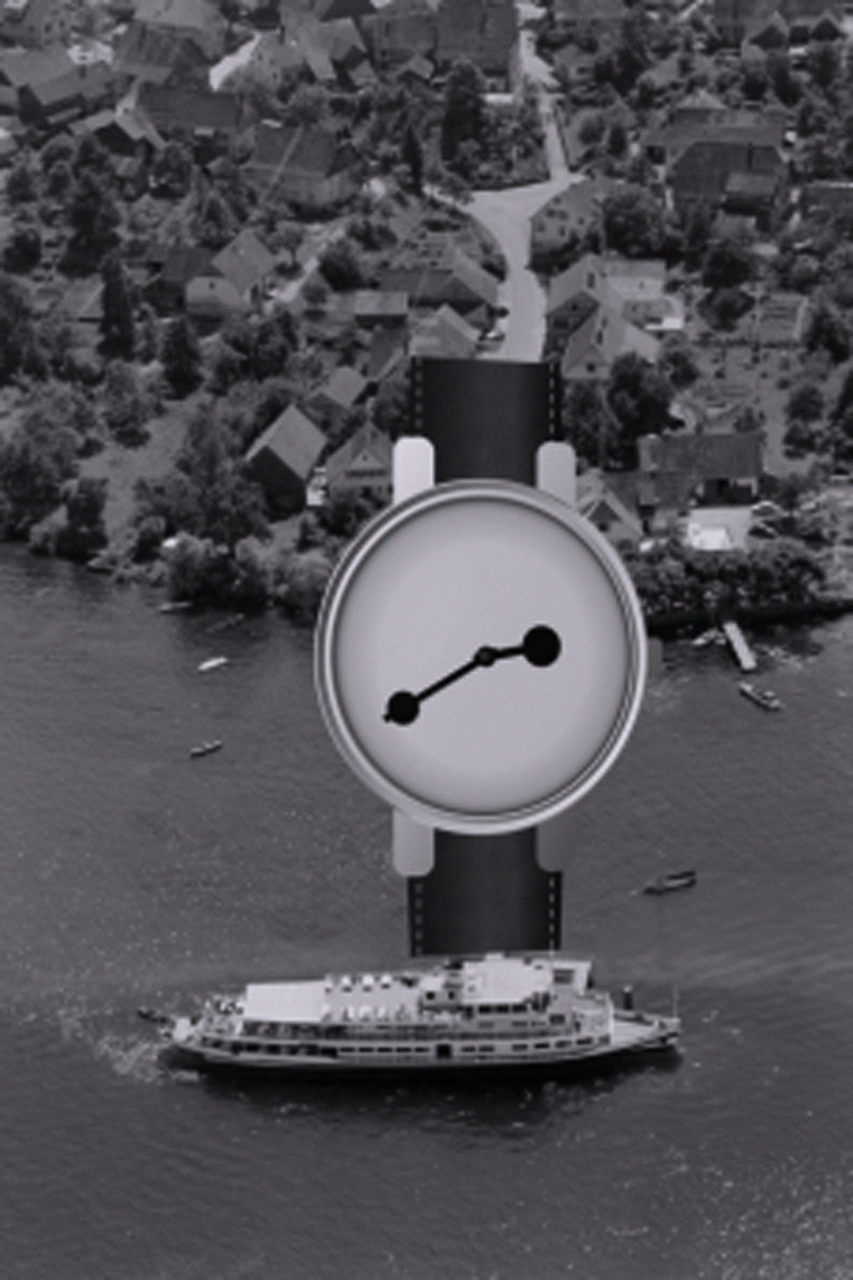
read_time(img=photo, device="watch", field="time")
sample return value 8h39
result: 2h40
